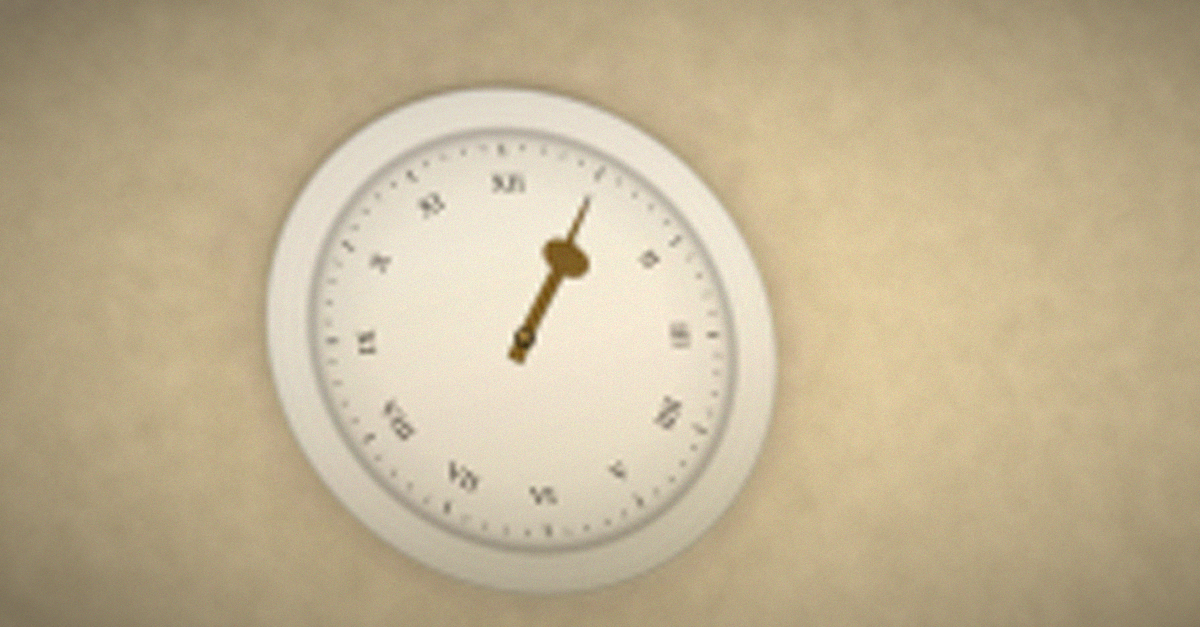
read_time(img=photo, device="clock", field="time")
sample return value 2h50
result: 1h05
